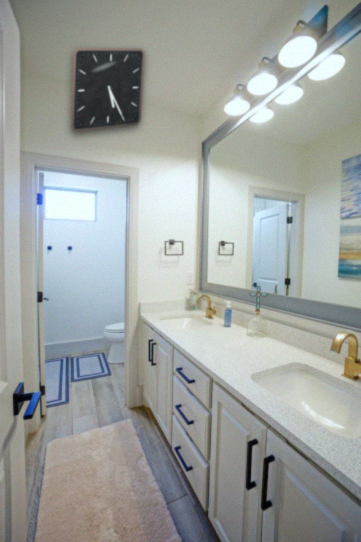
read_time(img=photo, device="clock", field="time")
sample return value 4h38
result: 5h25
